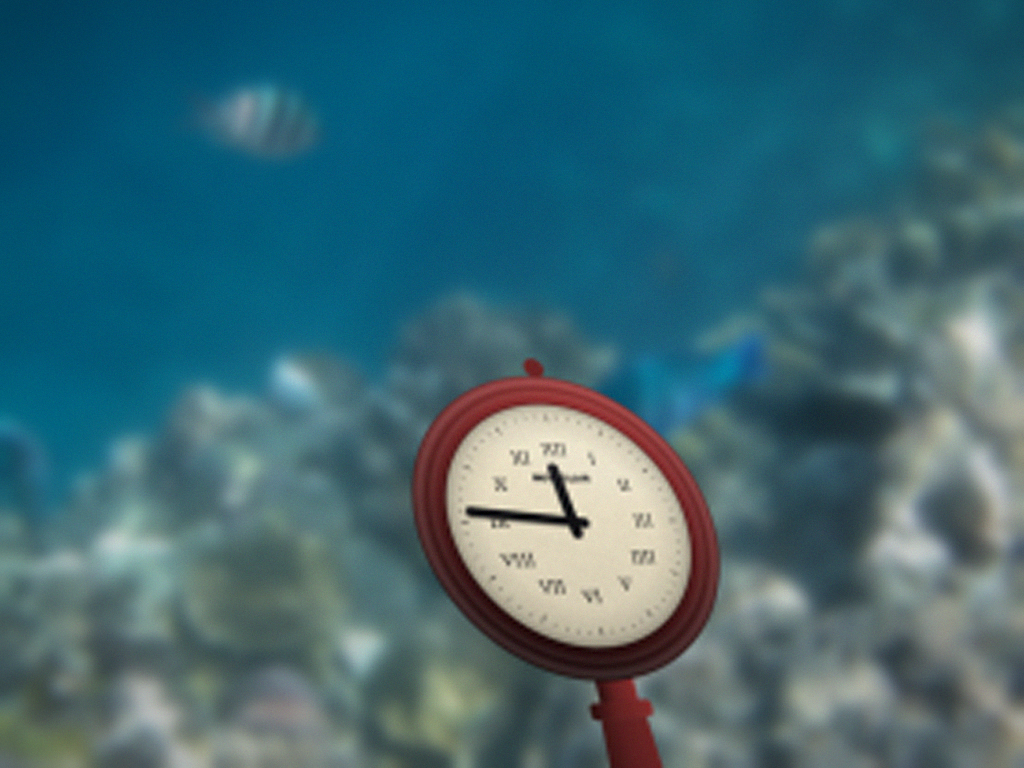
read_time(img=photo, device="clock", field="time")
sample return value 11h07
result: 11h46
